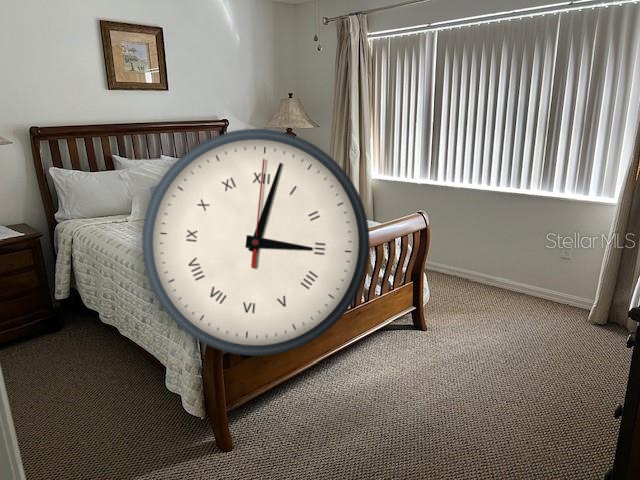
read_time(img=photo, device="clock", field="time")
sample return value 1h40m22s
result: 3h02m00s
